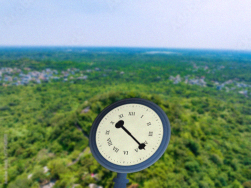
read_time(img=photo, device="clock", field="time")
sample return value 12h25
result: 10h22
